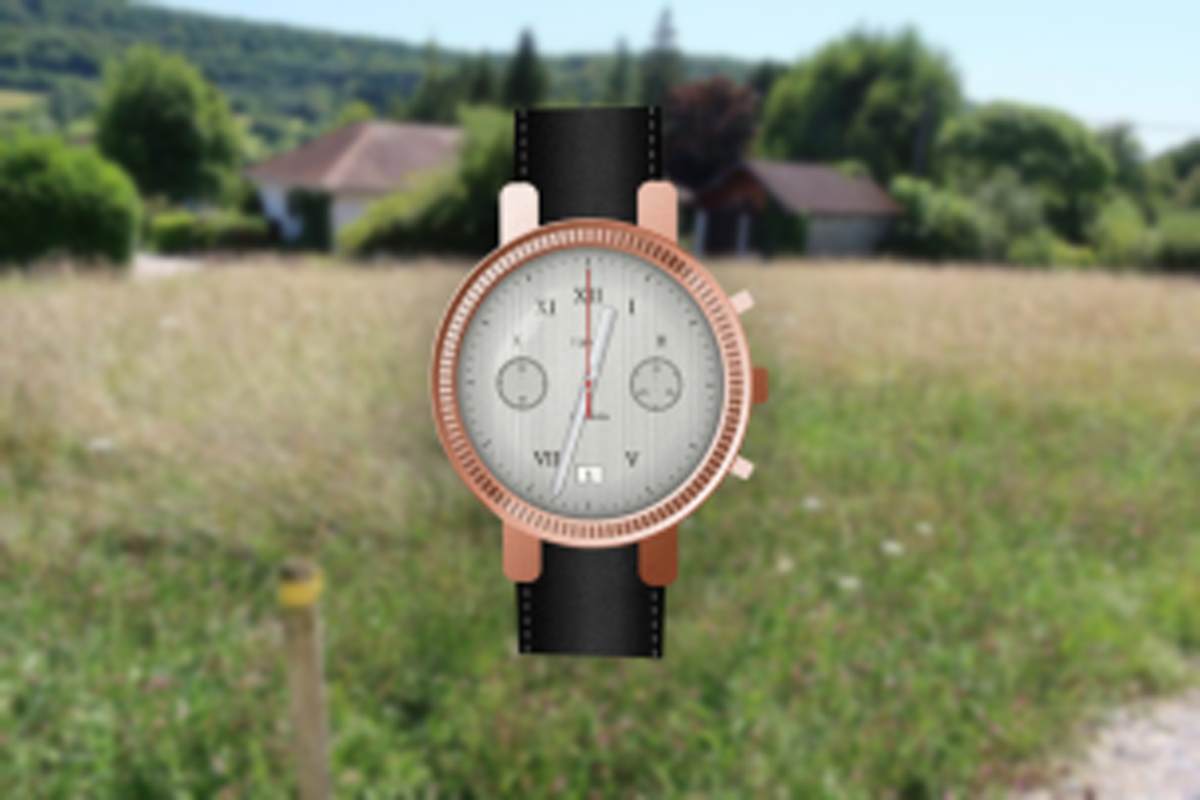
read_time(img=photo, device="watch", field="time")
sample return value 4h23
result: 12h33
